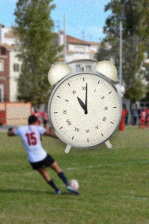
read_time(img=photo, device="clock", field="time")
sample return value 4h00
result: 11h01
